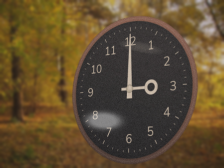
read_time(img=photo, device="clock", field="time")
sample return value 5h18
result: 3h00
